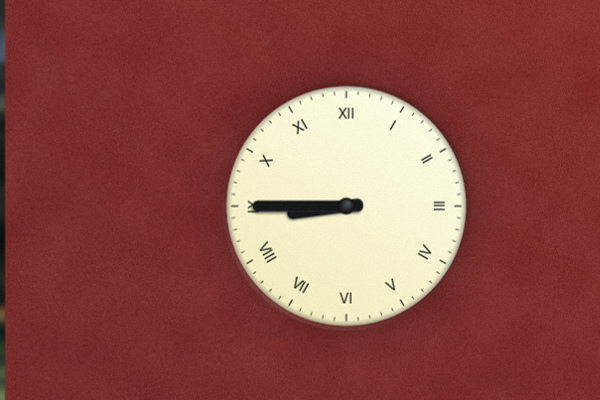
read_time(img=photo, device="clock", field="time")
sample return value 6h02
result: 8h45
